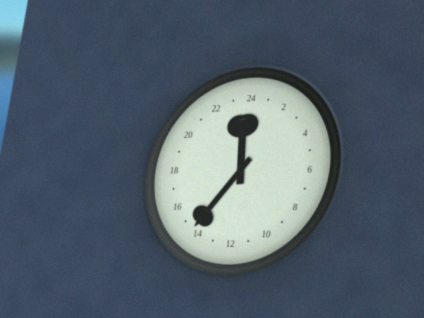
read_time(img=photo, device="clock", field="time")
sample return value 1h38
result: 23h36
